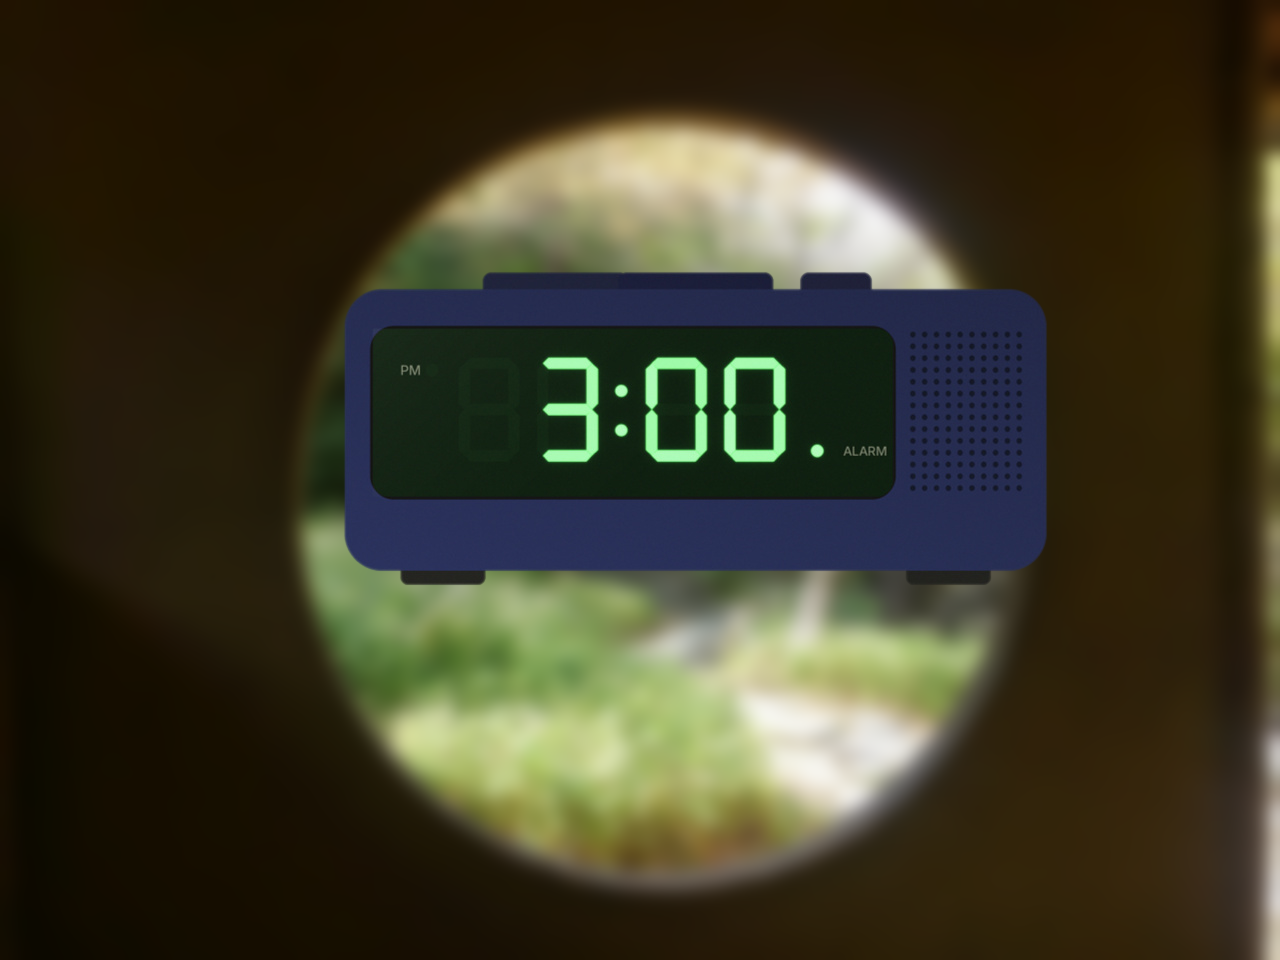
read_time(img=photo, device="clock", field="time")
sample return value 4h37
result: 3h00
